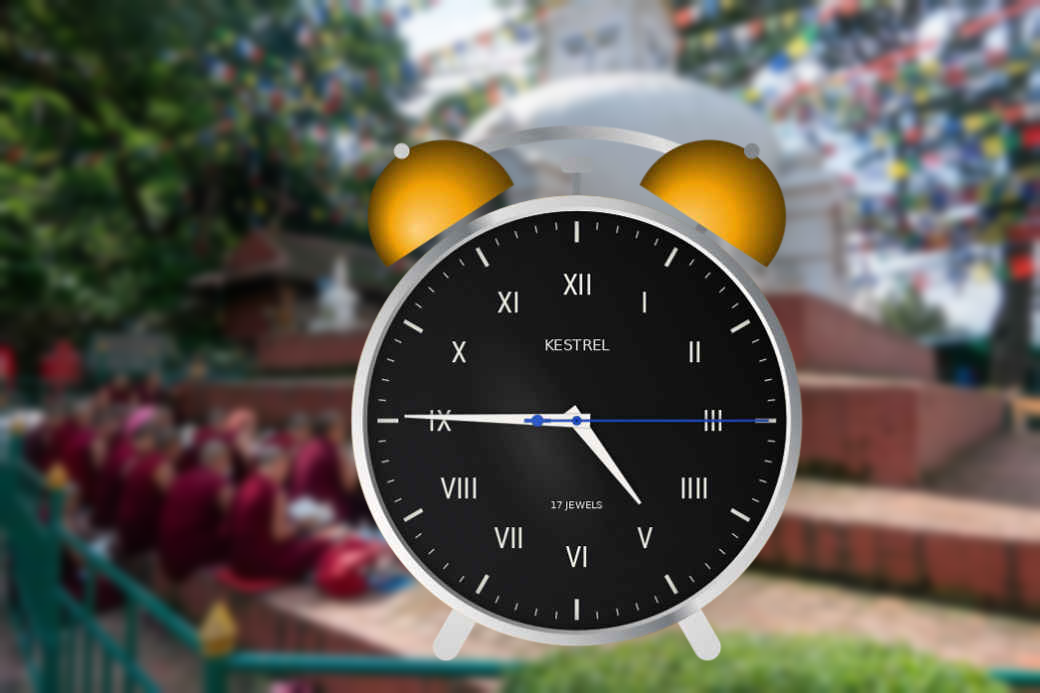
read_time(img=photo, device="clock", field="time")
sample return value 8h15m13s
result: 4h45m15s
